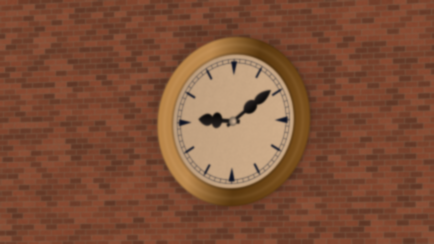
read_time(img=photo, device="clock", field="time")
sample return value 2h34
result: 9h09
